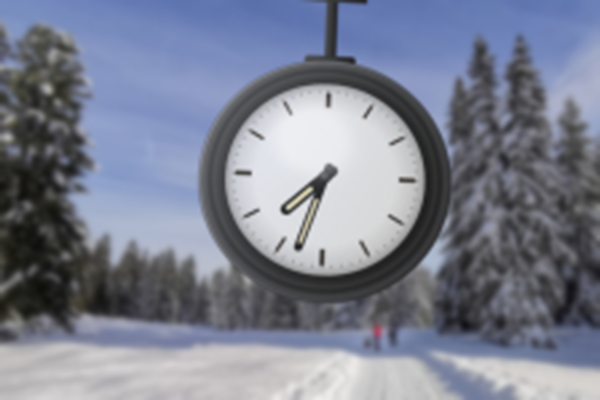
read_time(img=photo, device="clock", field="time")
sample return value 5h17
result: 7h33
